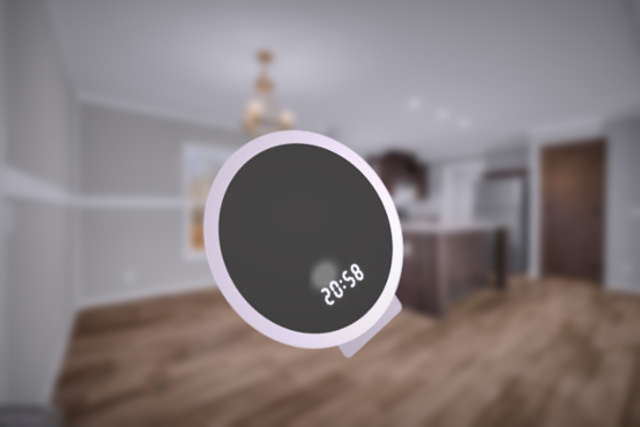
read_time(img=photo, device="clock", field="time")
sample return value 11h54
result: 20h58
